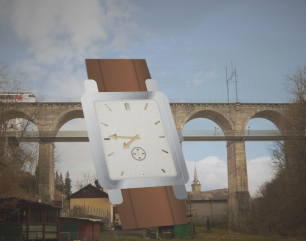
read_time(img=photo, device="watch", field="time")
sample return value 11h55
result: 7h46
